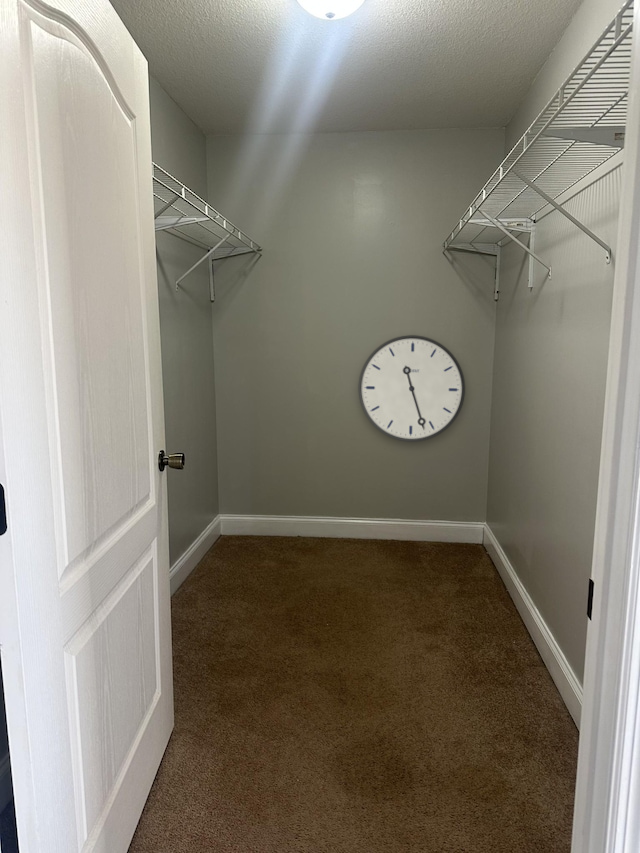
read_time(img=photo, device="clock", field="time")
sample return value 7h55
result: 11h27
